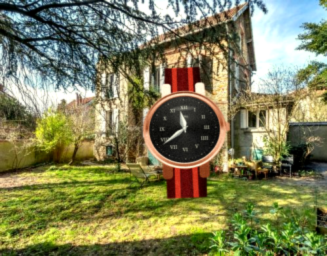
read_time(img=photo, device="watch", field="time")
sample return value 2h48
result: 11h39
